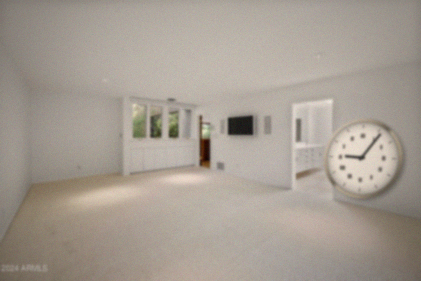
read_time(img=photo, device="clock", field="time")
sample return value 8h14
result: 9h06
